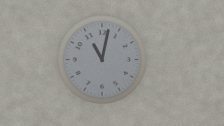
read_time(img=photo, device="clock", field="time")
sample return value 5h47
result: 11h02
